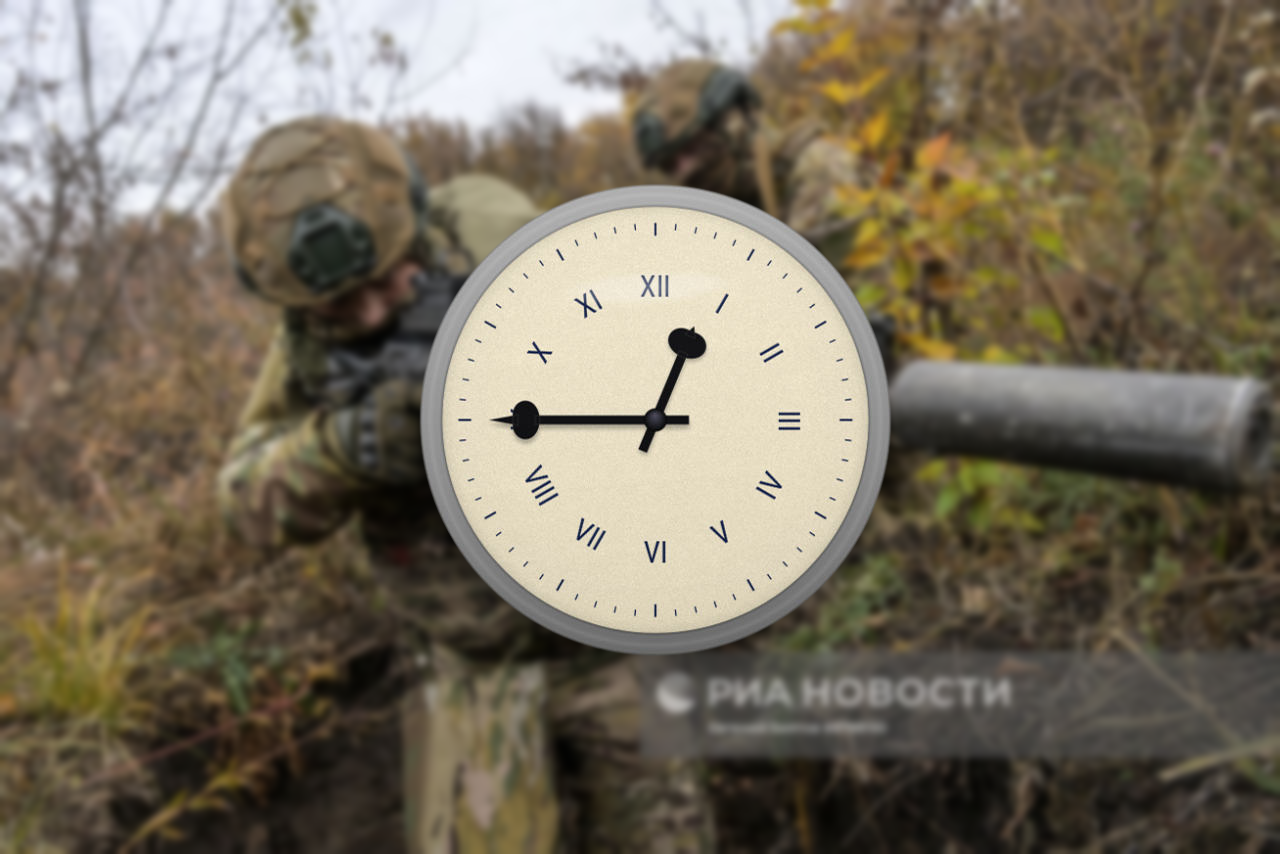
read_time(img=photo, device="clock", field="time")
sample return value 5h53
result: 12h45
